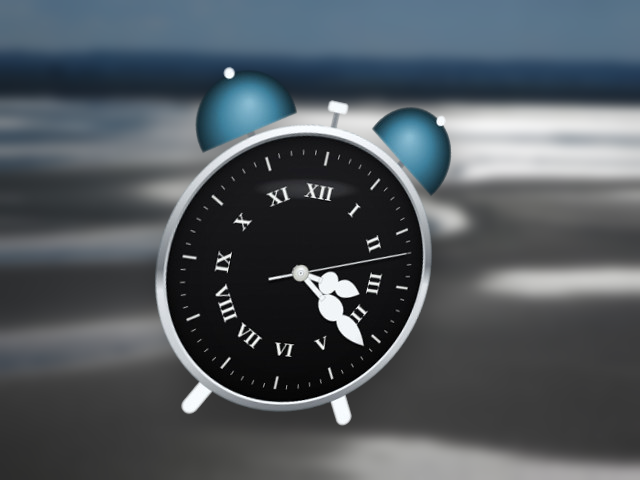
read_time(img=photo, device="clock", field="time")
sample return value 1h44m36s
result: 3h21m12s
